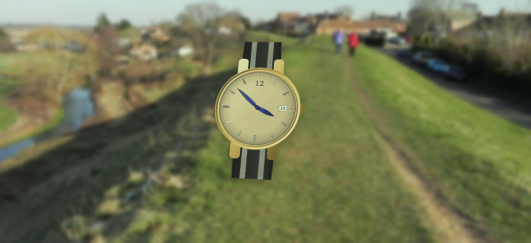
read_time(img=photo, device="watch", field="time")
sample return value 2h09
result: 3h52
